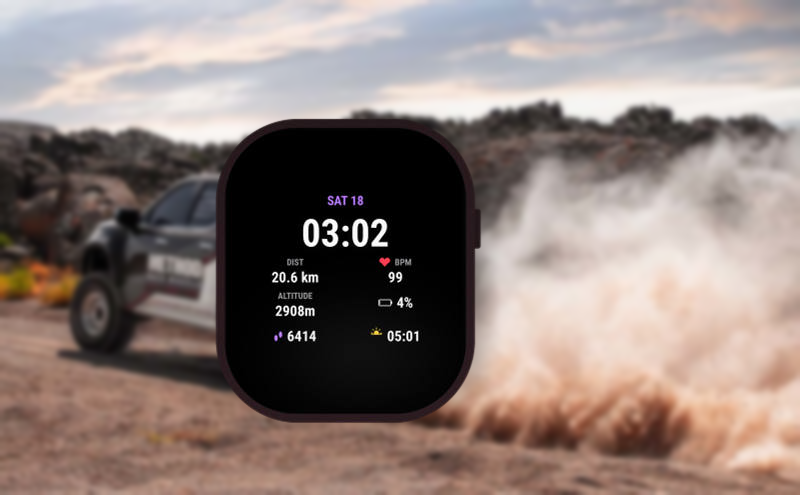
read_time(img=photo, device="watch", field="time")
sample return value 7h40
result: 3h02
